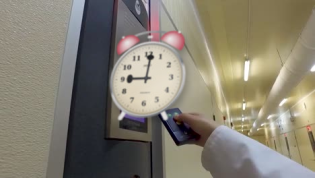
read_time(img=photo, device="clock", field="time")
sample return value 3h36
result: 9h01
